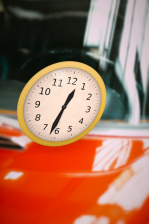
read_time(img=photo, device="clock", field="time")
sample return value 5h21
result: 12h32
